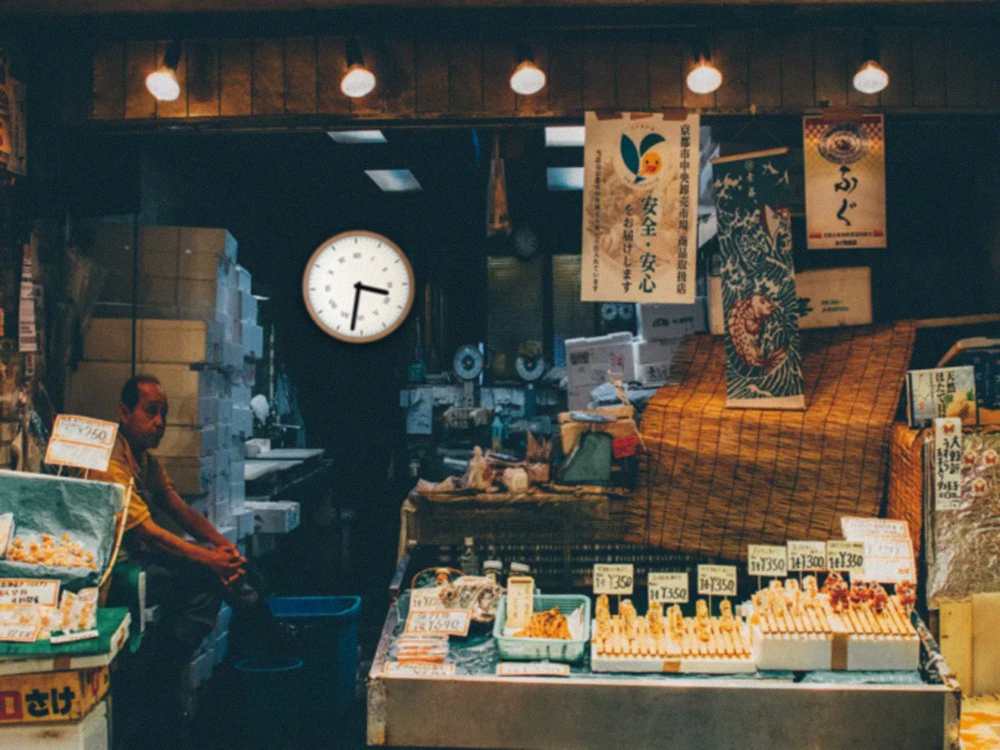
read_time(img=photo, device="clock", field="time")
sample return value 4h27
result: 3h32
